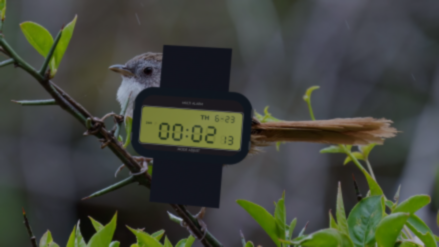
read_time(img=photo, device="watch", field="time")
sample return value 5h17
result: 0h02
